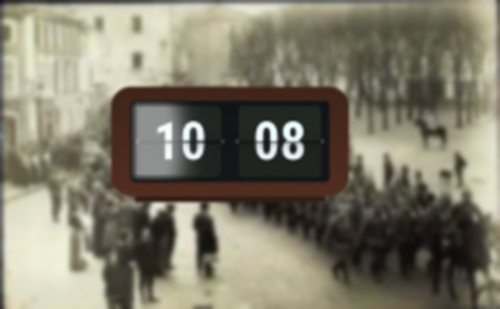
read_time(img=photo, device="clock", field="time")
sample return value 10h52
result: 10h08
